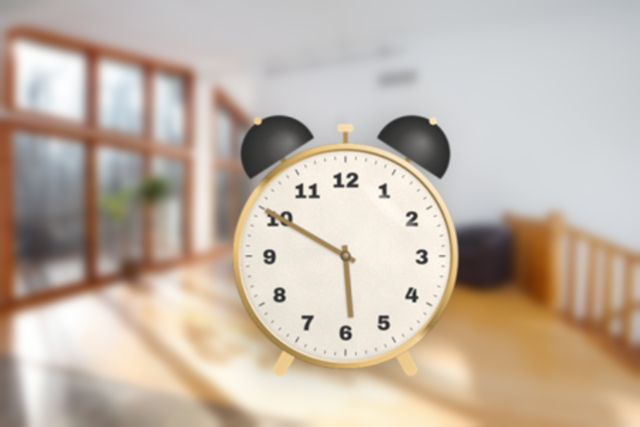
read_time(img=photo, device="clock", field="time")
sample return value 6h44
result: 5h50
